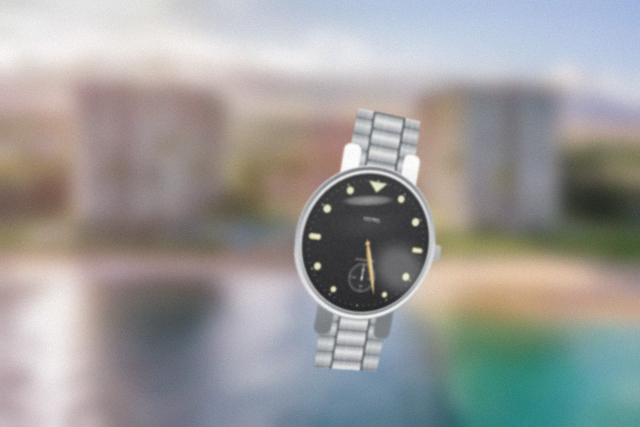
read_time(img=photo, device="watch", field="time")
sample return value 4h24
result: 5h27
